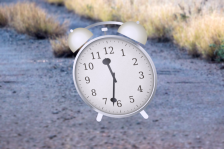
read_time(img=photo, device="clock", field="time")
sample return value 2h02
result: 11h32
